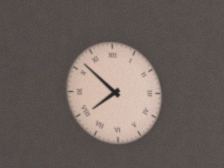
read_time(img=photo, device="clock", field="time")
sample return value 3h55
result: 7h52
